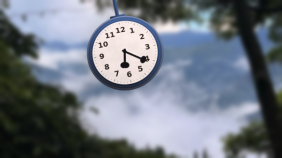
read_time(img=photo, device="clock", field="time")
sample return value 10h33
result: 6h21
